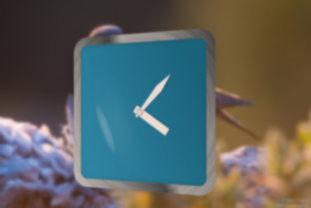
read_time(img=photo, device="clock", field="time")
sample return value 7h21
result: 4h07
